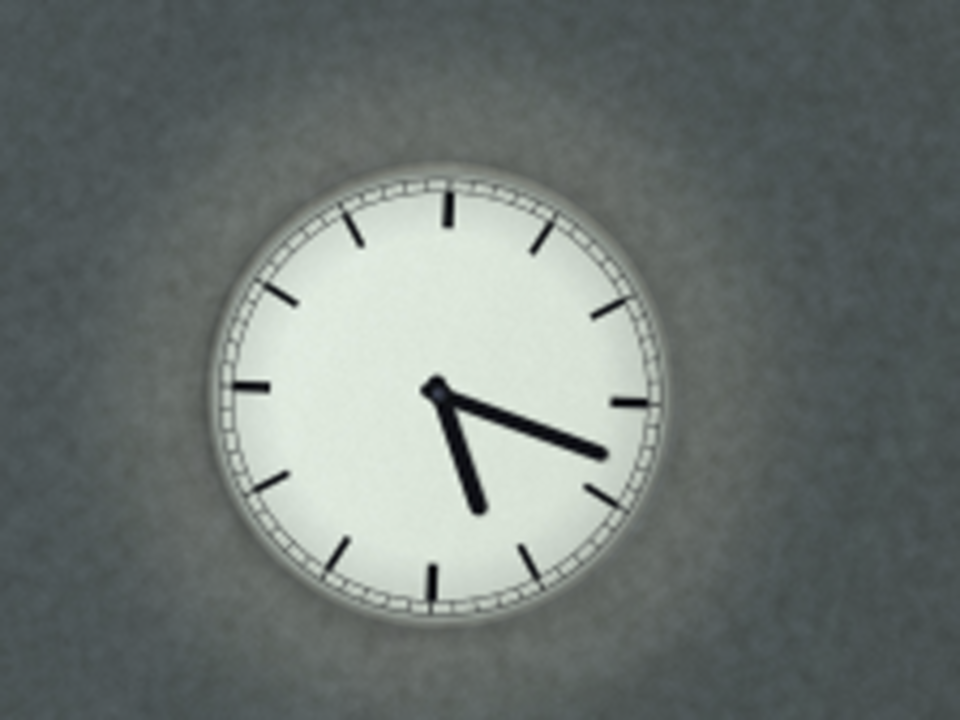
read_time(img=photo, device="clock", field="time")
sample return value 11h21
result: 5h18
